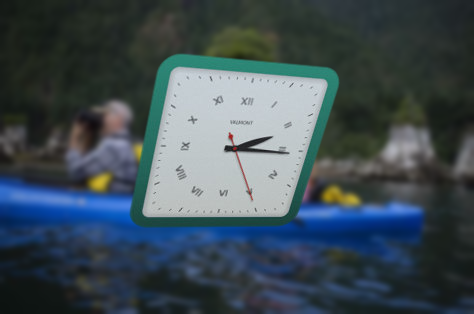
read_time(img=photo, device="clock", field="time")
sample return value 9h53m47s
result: 2h15m25s
